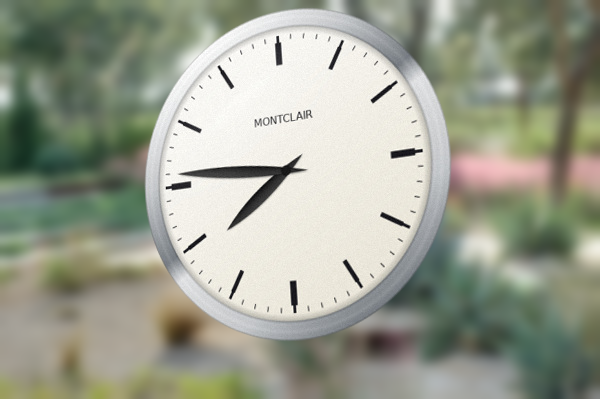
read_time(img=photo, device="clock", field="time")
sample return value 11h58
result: 7h46
